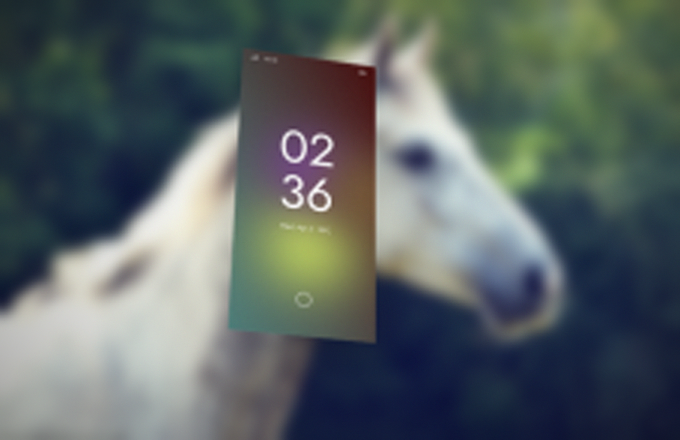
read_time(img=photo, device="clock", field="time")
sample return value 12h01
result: 2h36
